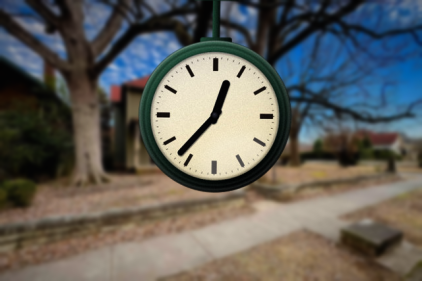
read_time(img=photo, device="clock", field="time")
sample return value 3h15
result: 12h37
